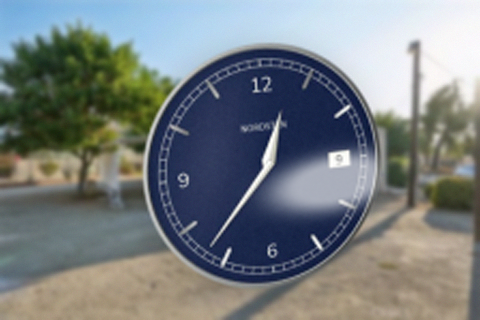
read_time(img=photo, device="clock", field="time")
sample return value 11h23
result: 12h37
